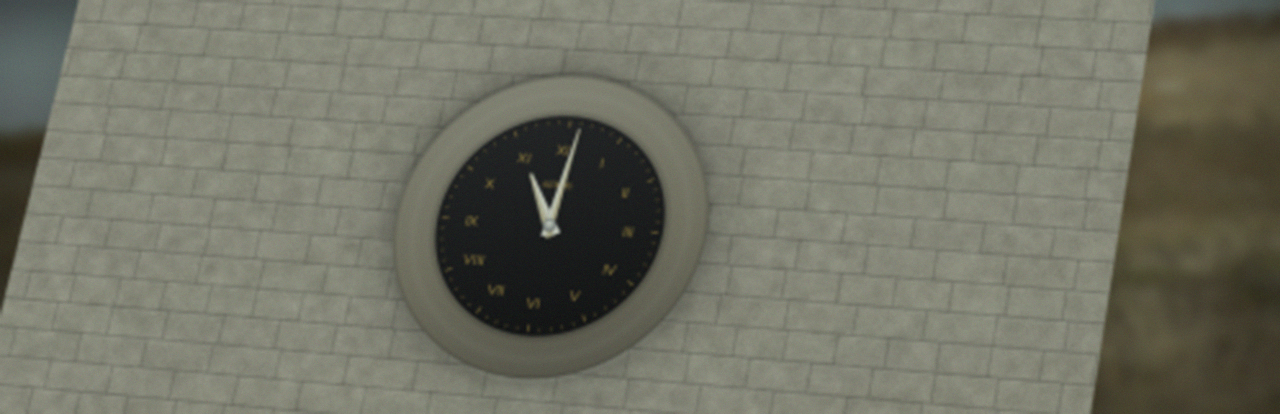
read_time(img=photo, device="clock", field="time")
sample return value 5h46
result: 11h01
